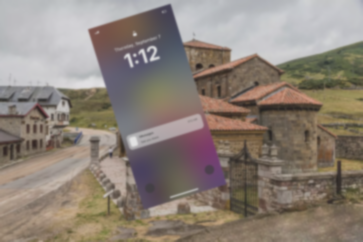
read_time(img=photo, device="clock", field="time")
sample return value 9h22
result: 1h12
